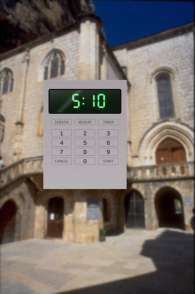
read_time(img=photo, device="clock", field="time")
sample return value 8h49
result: 5h10
